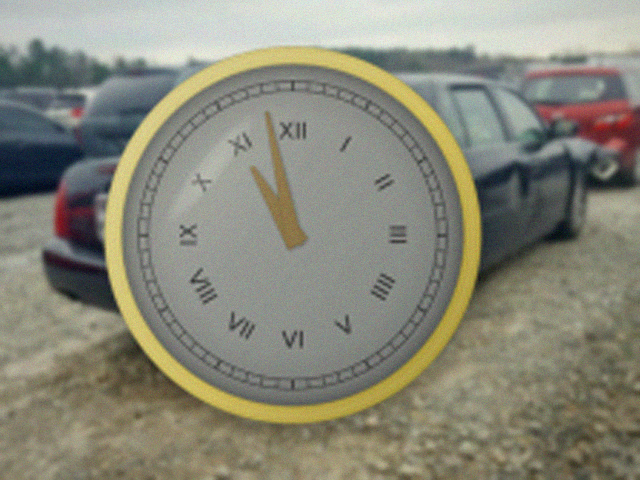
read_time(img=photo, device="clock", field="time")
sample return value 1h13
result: 10h58
